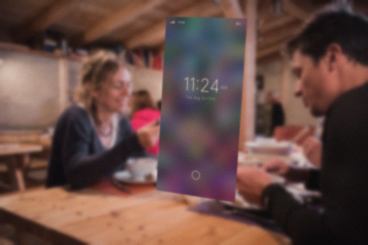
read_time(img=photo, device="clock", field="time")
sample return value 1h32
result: 11h24
